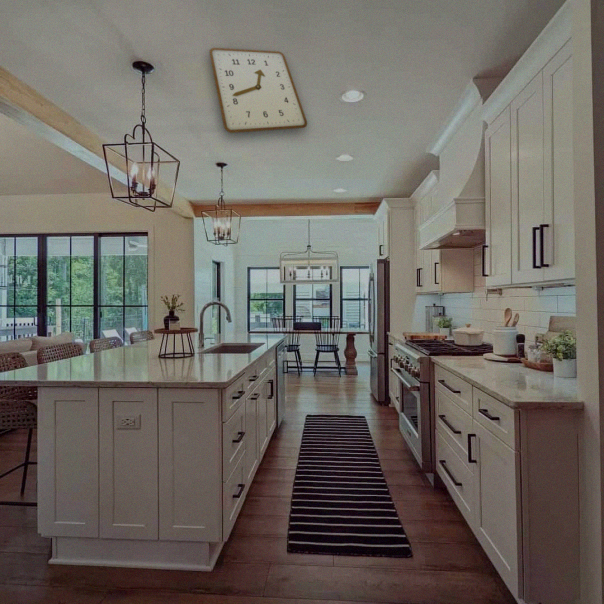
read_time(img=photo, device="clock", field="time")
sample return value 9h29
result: 12h42
